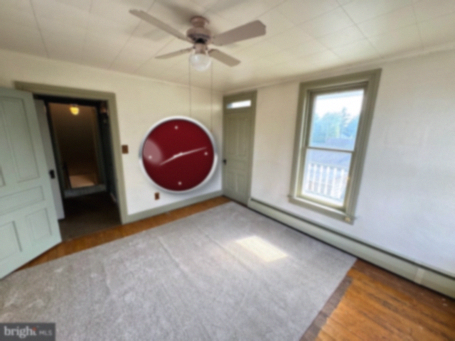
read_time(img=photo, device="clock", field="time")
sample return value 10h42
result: 8h13
